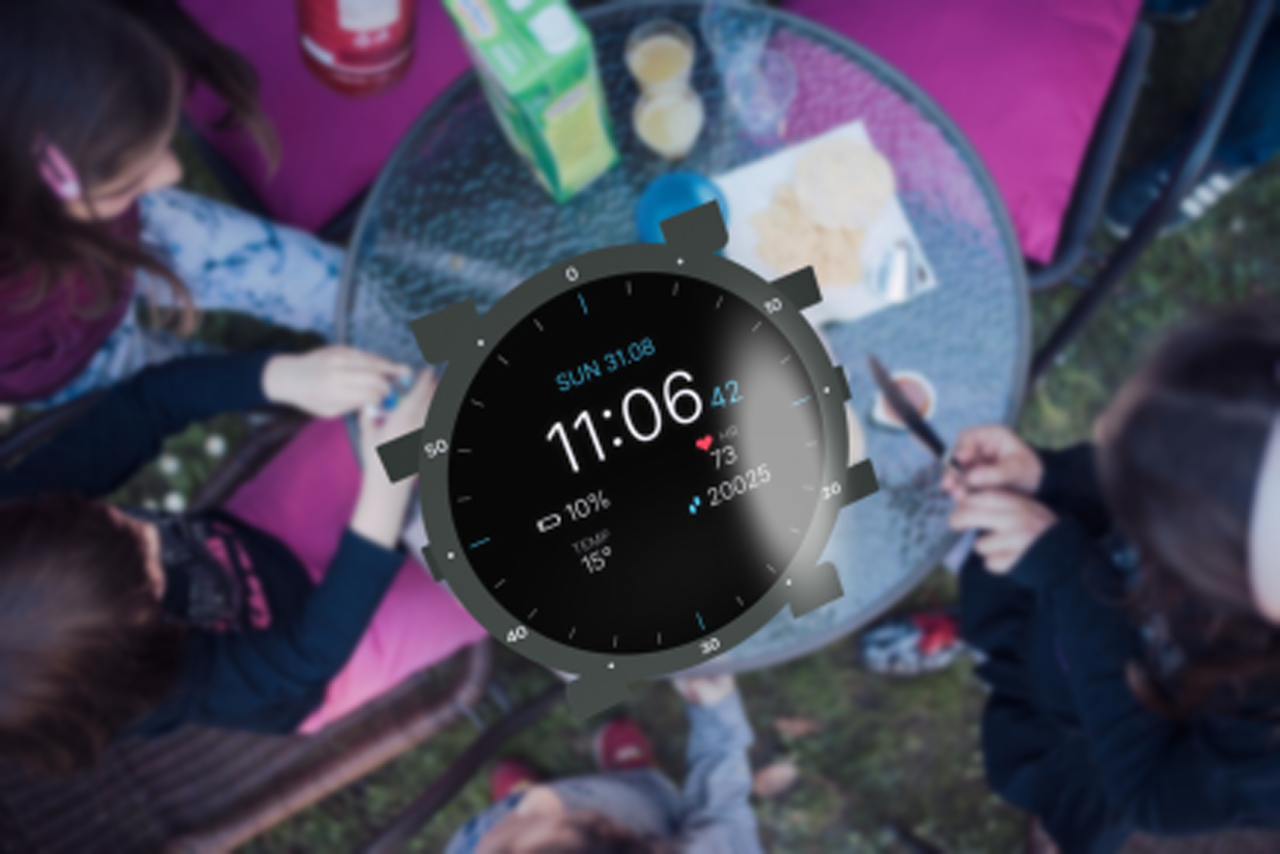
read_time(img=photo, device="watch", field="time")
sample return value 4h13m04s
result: 11h06m42s
